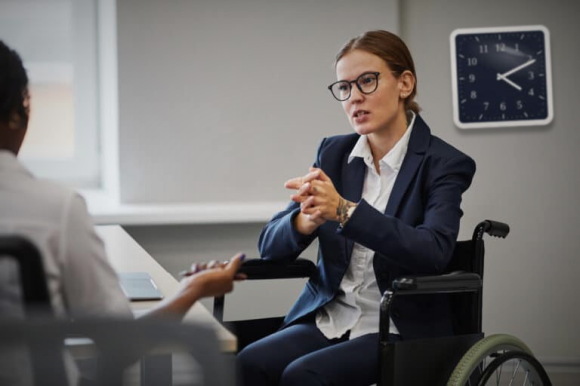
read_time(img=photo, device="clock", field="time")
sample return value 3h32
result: 4h11
